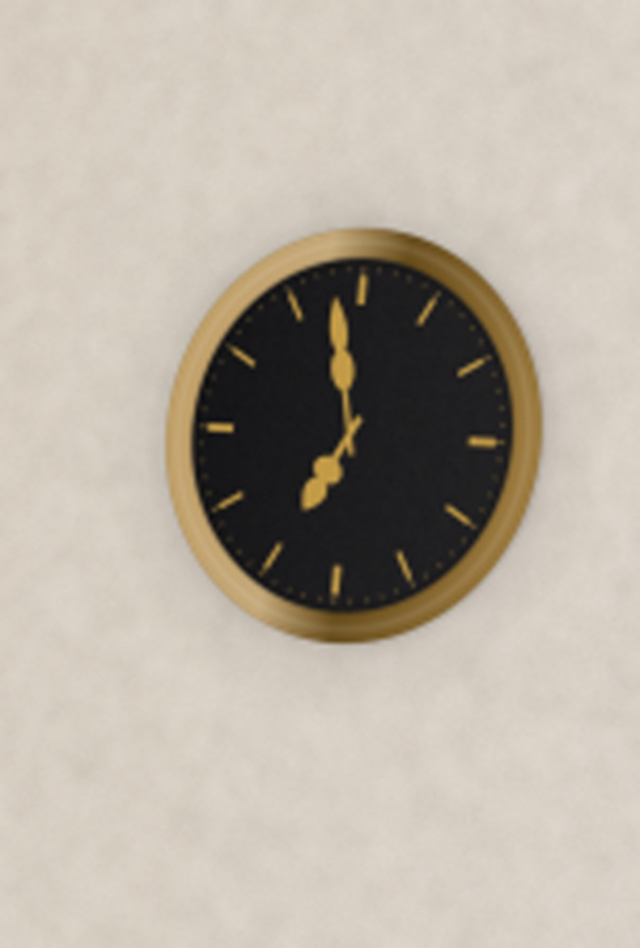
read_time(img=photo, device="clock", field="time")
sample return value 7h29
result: 6h58
